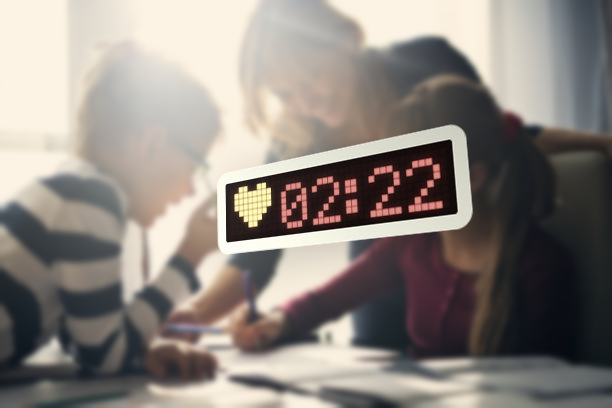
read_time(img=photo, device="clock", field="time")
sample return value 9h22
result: 2h22
